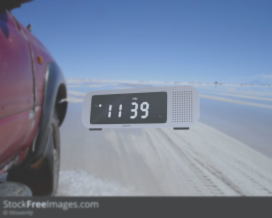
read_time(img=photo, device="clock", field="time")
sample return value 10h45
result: 11h39
